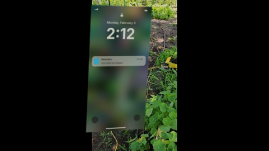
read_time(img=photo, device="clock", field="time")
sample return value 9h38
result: 2h12
